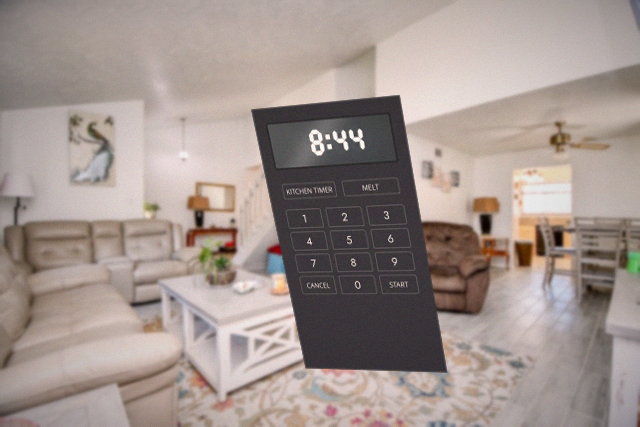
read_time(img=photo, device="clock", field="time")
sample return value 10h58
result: 8h44
